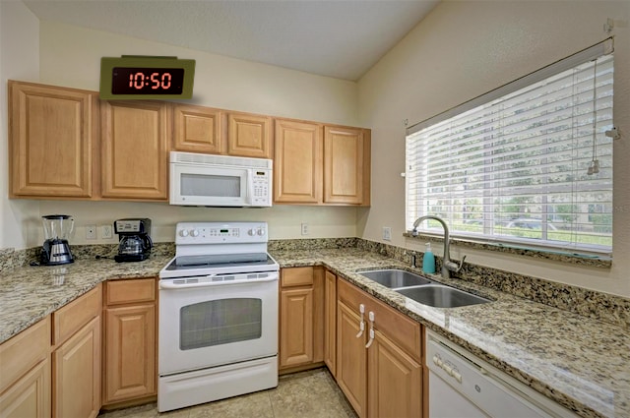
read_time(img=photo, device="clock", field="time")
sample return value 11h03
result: 10h50
